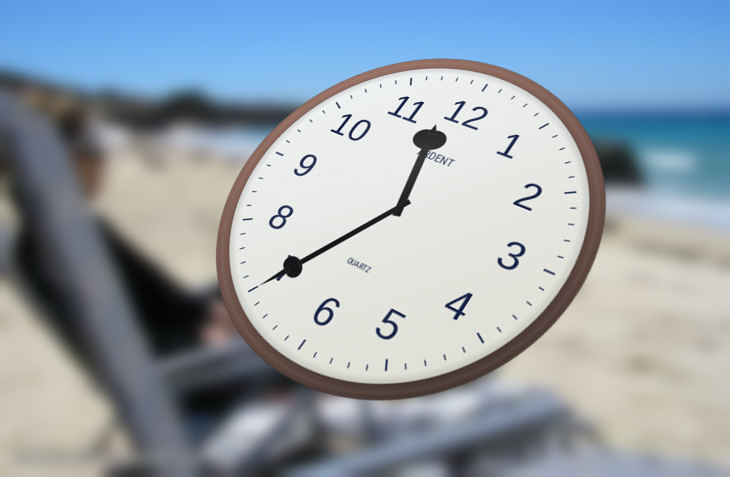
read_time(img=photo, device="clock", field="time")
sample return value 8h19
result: 11h35
